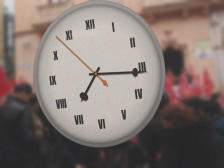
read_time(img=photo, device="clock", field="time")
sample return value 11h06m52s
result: 7h15m53s
